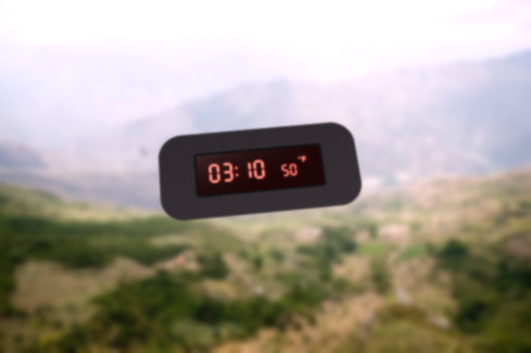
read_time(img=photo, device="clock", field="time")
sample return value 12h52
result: 3h10
